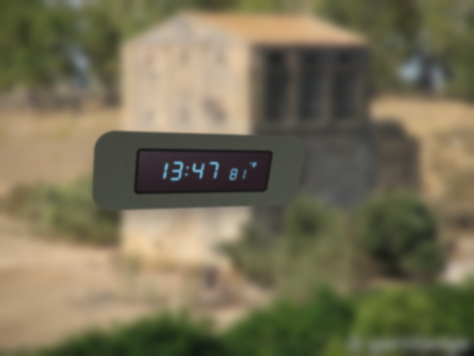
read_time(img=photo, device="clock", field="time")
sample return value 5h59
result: 13h47
